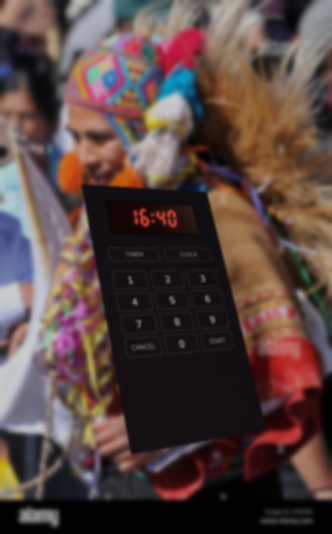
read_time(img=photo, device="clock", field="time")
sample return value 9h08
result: 16h40
